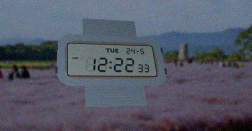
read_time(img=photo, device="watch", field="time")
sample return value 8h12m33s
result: 12h22m33s
